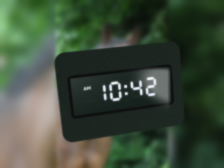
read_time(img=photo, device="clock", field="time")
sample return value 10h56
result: 10h42
